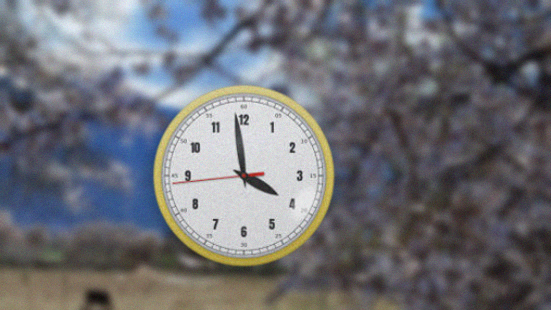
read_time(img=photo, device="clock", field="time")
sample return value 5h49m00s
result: 3h58m44s
